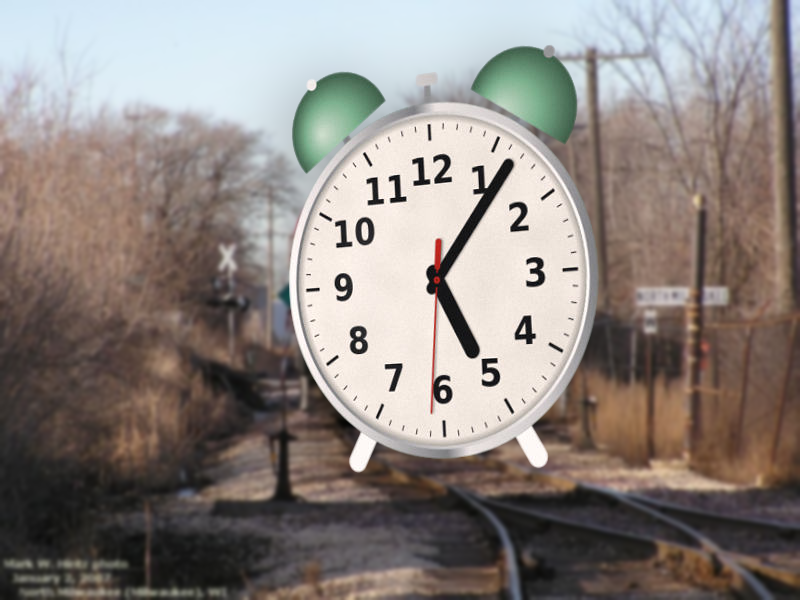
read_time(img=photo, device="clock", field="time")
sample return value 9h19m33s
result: 5h06m31s
